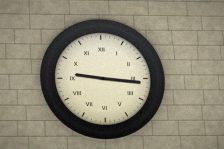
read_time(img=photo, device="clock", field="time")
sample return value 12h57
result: 9h16
